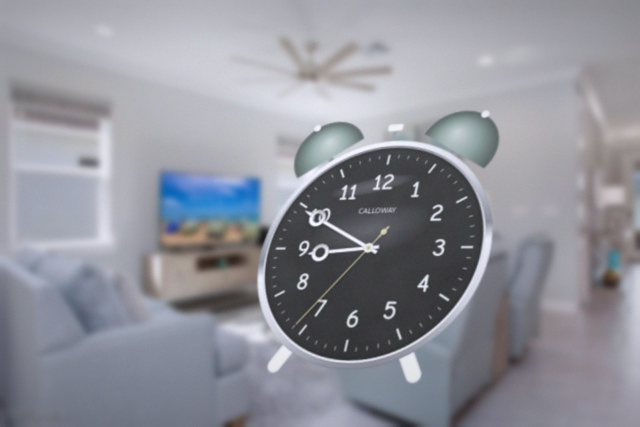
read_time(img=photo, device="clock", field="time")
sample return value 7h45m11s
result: 8h49m36s
